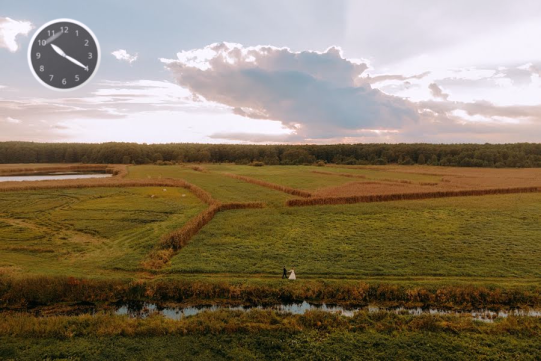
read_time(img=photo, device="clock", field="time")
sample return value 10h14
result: 10h20
